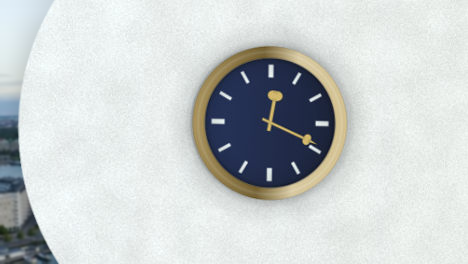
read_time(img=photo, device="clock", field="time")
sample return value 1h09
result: 12h19
